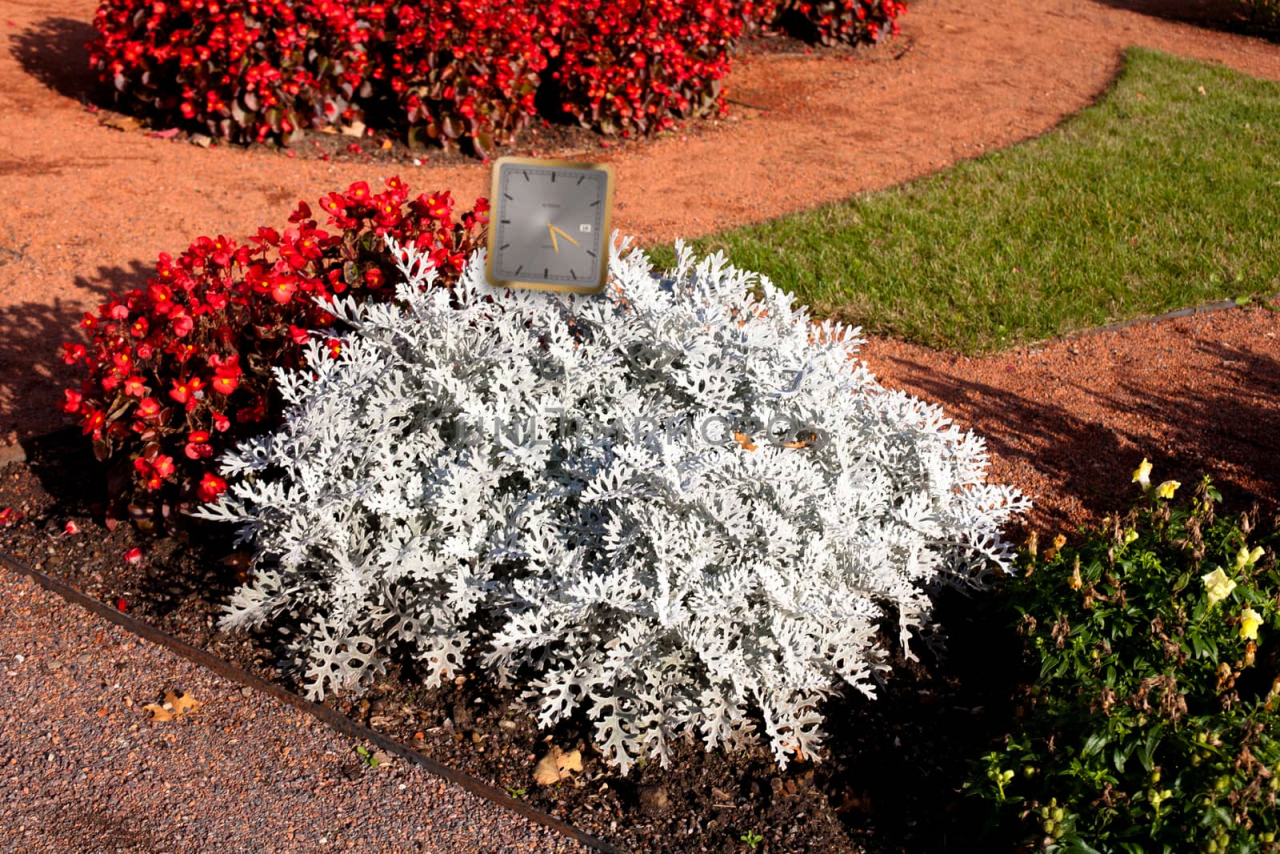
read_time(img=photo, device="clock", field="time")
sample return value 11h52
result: 5h20
